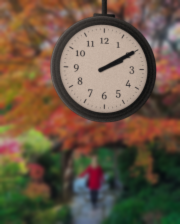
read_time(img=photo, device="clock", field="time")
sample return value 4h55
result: 2h10
